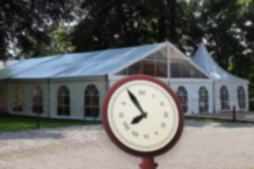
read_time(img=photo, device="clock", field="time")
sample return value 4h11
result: 7h55
